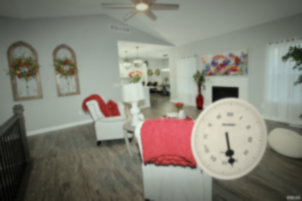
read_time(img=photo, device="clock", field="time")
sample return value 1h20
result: 5h27
